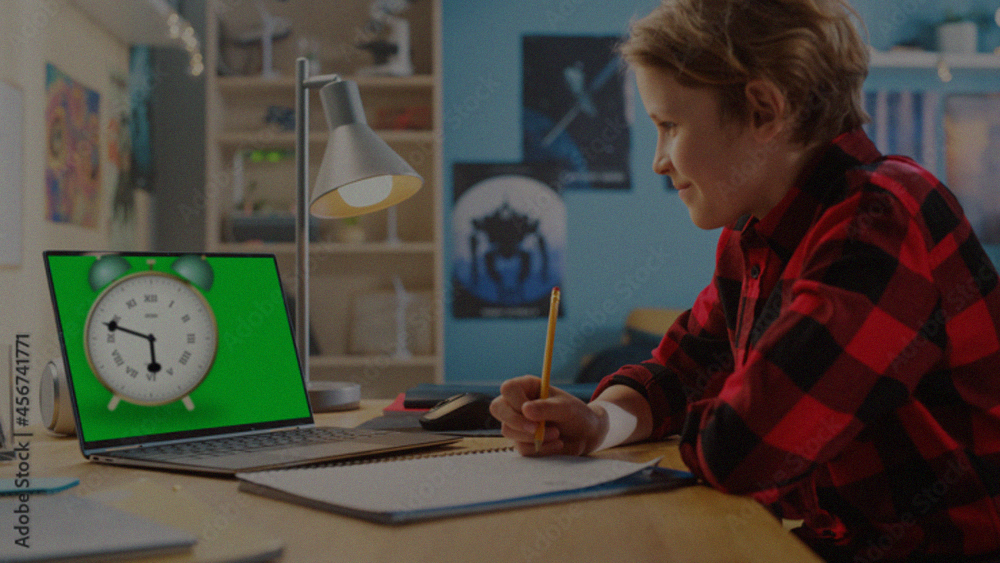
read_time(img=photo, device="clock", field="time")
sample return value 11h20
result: 5h48
